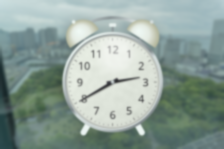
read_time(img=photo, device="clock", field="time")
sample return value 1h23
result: 2h40
